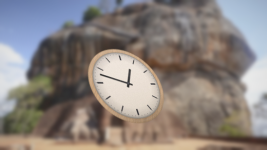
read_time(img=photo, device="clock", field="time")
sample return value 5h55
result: 12h48
